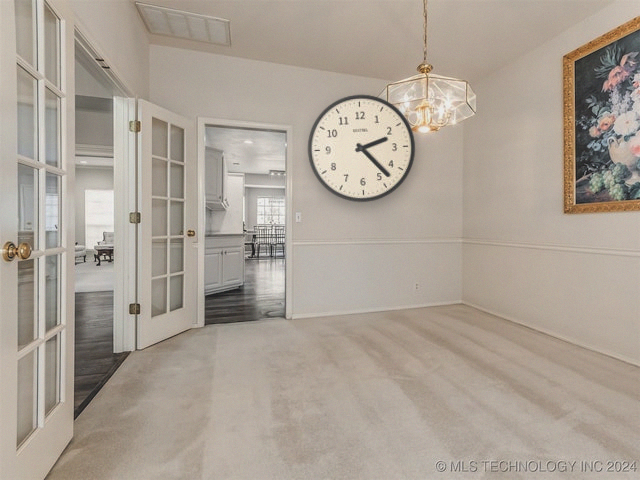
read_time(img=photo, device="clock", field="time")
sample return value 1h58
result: 2h23
